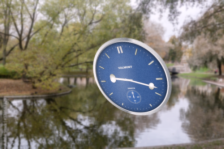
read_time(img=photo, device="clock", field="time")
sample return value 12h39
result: 9h18
